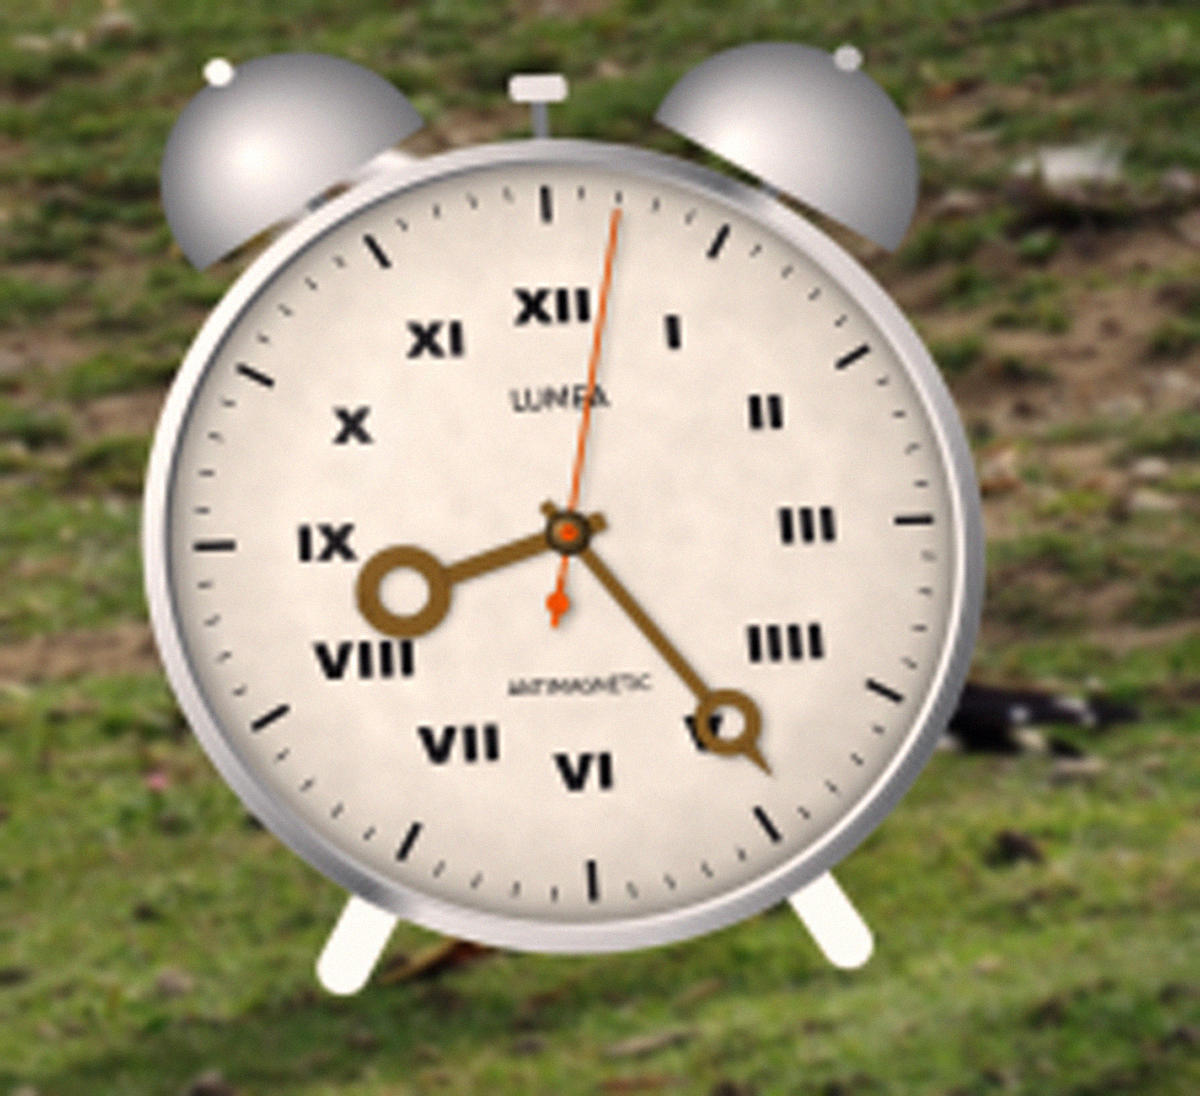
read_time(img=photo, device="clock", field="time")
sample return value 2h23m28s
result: 8h24m02s
